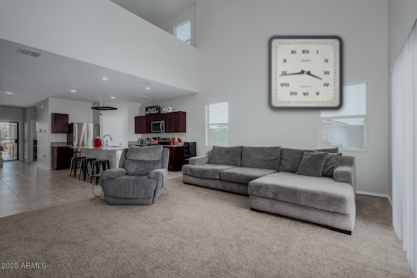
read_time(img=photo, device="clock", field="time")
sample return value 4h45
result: 3h44
